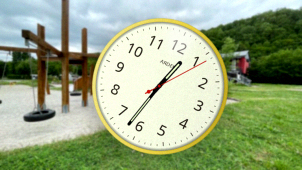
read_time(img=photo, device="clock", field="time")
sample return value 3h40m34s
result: 12h32m06s
